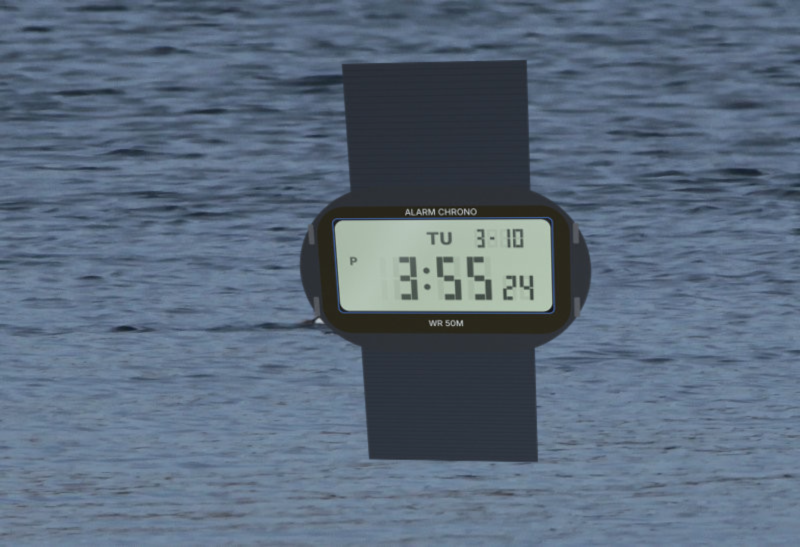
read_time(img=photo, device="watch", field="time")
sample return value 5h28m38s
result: 3h55m24s
